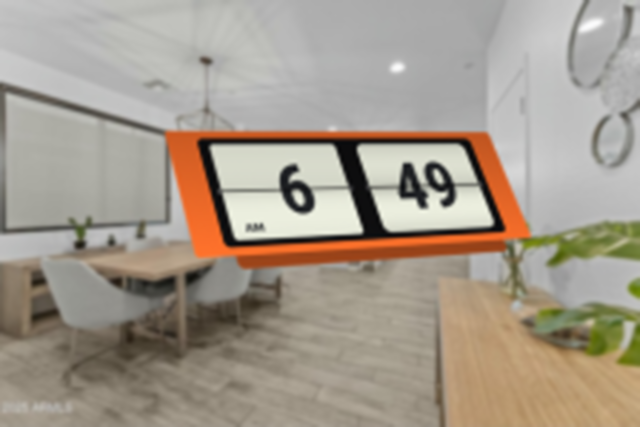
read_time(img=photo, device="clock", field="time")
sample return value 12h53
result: 6h49
